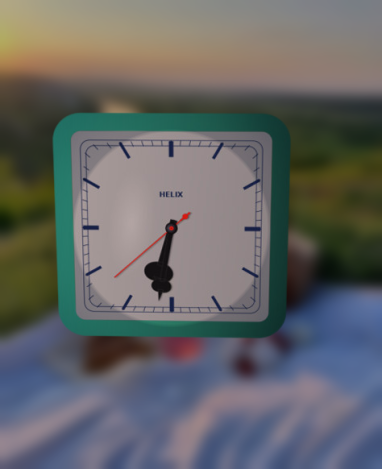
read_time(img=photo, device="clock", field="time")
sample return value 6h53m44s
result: 6h31m38s
